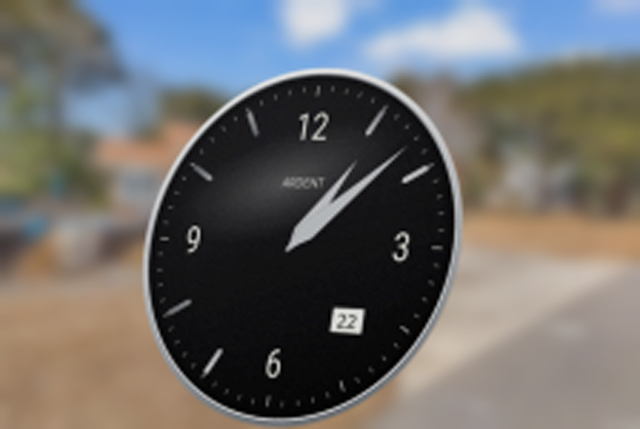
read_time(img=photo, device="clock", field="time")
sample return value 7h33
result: 1h08
